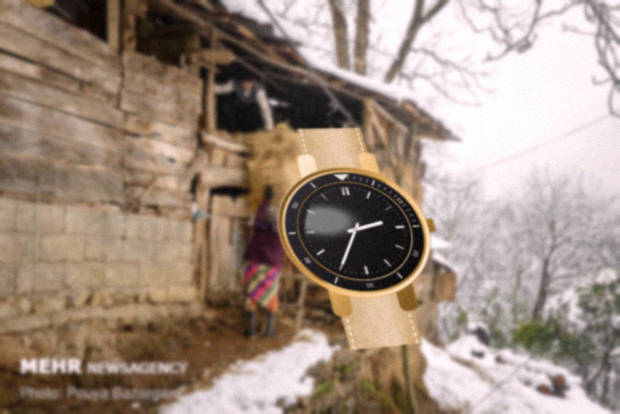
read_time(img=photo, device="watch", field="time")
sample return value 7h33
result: 2h35
